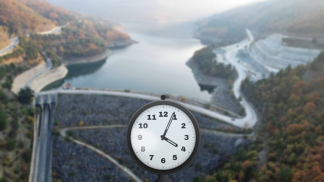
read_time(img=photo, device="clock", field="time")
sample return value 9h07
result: 4h04
